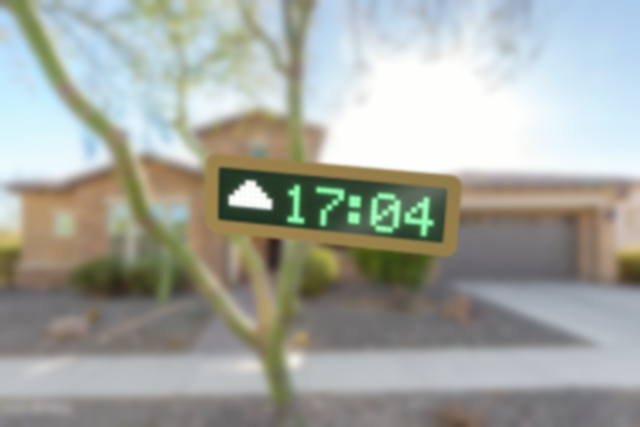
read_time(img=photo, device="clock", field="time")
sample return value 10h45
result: 17h04
